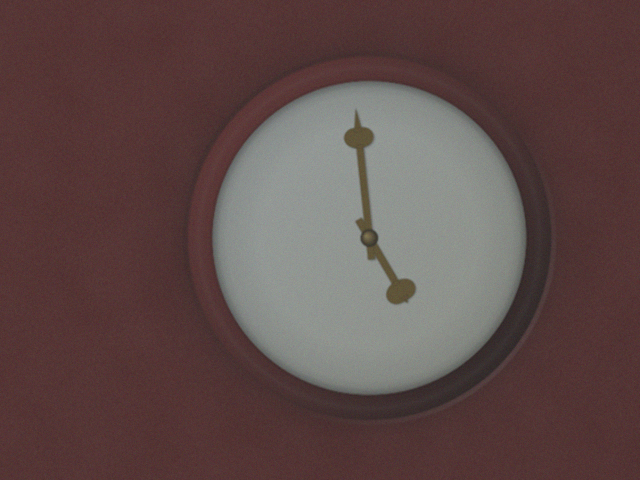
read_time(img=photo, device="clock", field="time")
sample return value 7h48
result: 4h59
